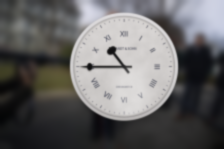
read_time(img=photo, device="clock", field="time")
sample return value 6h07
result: 10h45
